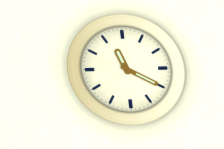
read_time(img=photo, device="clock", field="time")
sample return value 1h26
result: 11h20
